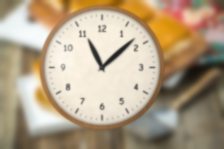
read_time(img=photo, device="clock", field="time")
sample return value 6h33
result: 11h08
